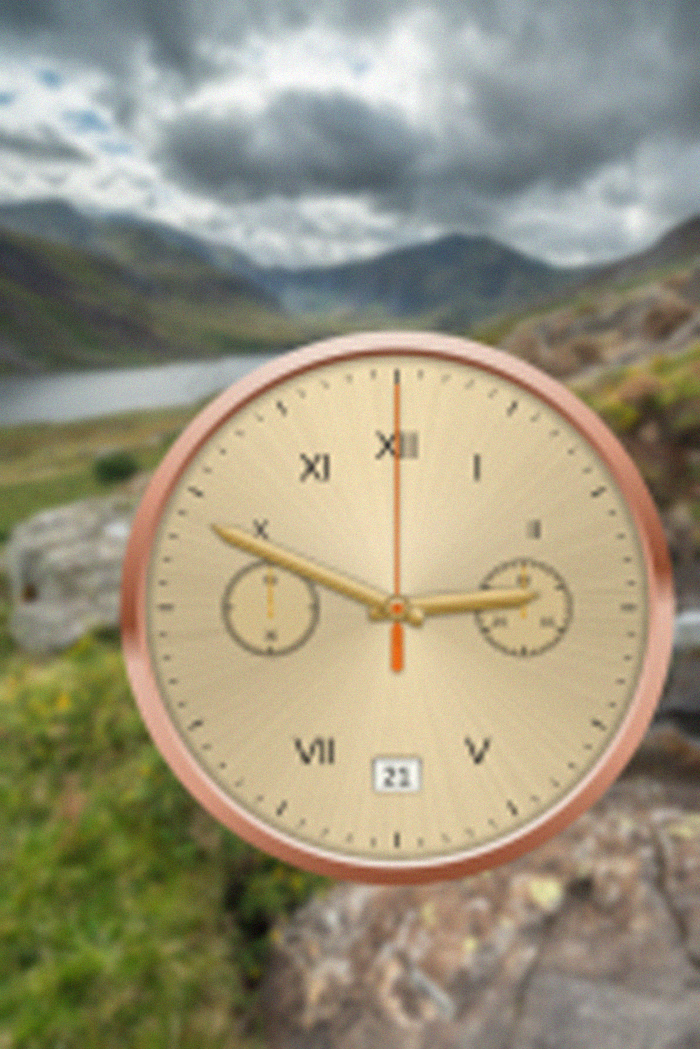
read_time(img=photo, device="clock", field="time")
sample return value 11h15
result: 2h49
